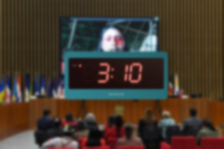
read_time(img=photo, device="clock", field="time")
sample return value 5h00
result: 3h10
